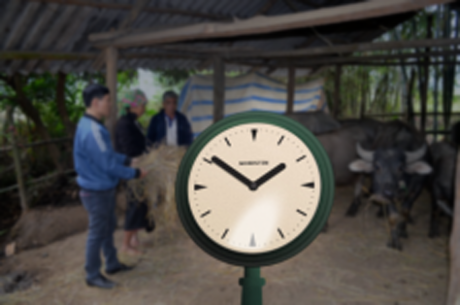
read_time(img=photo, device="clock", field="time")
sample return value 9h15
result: 1h51
